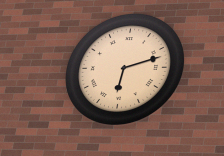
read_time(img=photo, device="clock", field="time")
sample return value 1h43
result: 6h12
